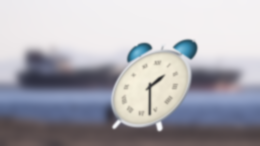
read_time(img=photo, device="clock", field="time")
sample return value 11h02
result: 1h27
